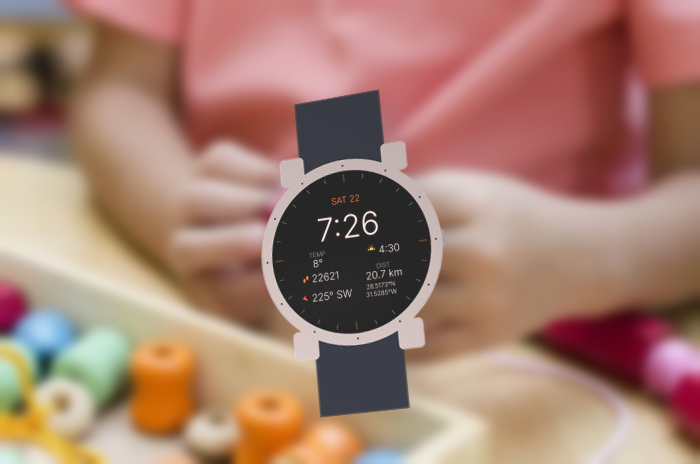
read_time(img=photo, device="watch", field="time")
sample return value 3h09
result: 7h26
